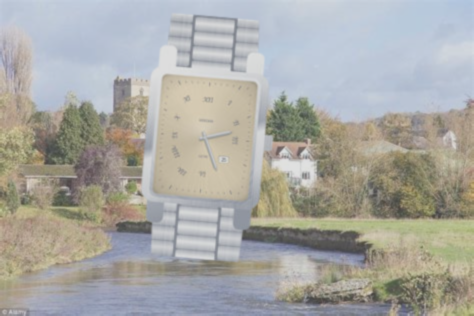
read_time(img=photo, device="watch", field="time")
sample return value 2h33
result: 2h26
